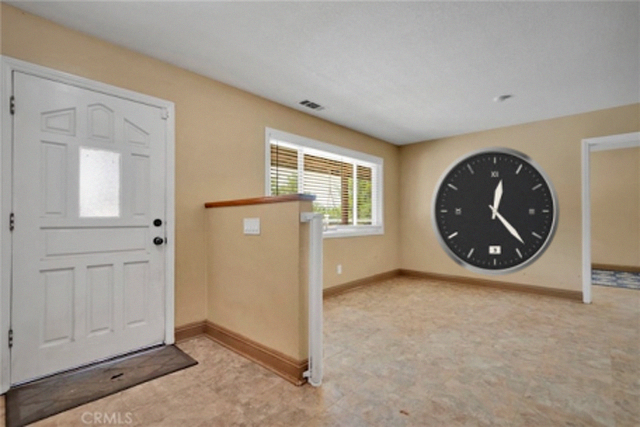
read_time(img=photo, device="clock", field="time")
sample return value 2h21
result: 12h23
